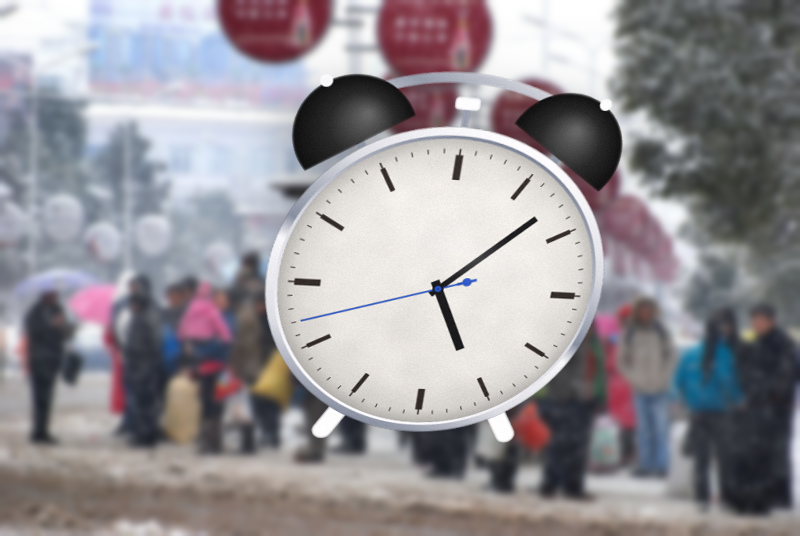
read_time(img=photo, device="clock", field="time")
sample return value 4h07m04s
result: 5h07m42s
